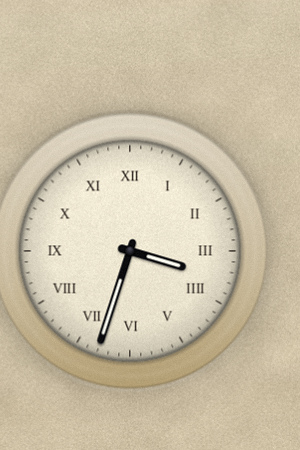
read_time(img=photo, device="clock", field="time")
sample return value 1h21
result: 3h33
